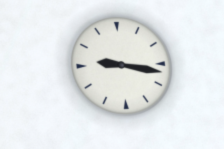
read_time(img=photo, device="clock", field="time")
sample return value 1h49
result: 9h17
